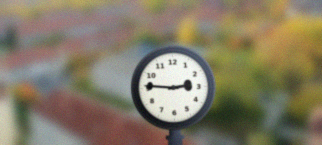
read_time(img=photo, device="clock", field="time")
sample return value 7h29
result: 2h46
